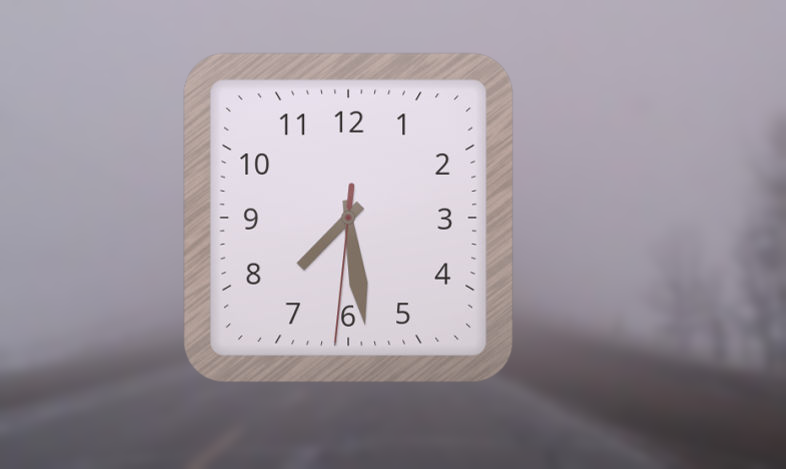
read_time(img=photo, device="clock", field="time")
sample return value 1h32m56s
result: 7h28m31s
